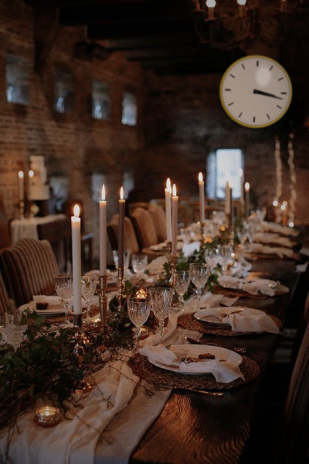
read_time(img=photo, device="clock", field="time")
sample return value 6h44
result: 3h17
